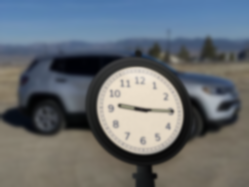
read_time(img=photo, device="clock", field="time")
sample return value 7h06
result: 9h15
